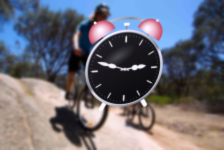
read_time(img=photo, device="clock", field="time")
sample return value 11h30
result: 2h48
